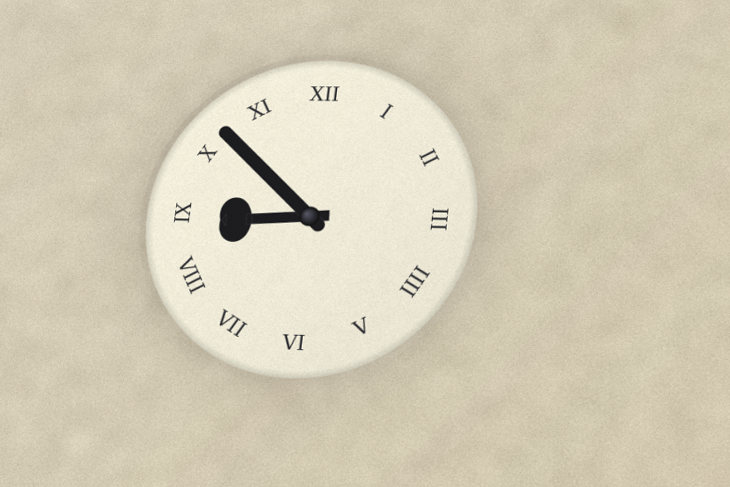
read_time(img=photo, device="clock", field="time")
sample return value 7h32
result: 8h52
